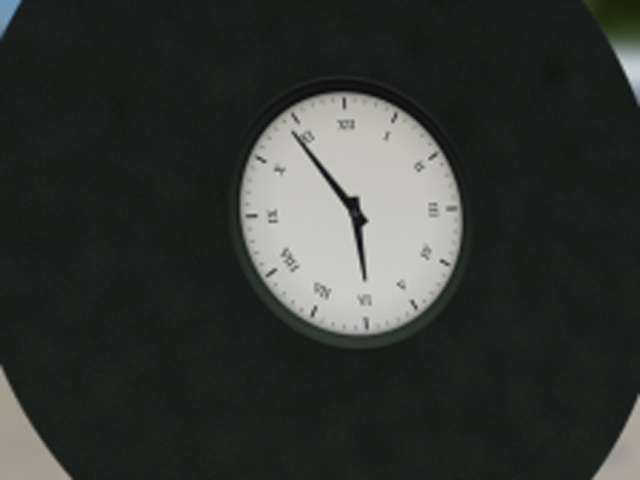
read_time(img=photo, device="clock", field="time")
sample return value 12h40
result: 5h54
